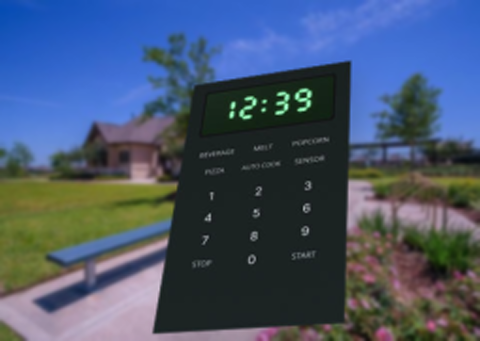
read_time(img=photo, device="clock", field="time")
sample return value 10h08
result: 12h39
